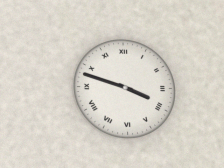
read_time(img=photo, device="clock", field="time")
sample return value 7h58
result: 3h48
